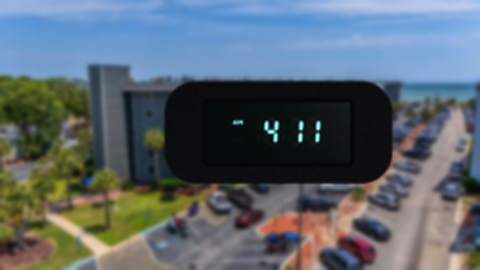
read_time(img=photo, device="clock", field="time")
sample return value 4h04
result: 4h11
